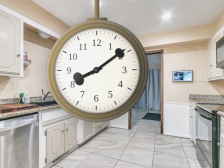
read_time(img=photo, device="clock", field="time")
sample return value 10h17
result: 8h09
